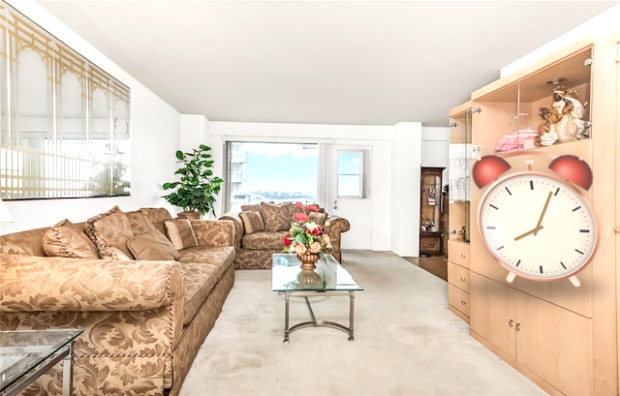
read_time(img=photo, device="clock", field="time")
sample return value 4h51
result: 8h04
